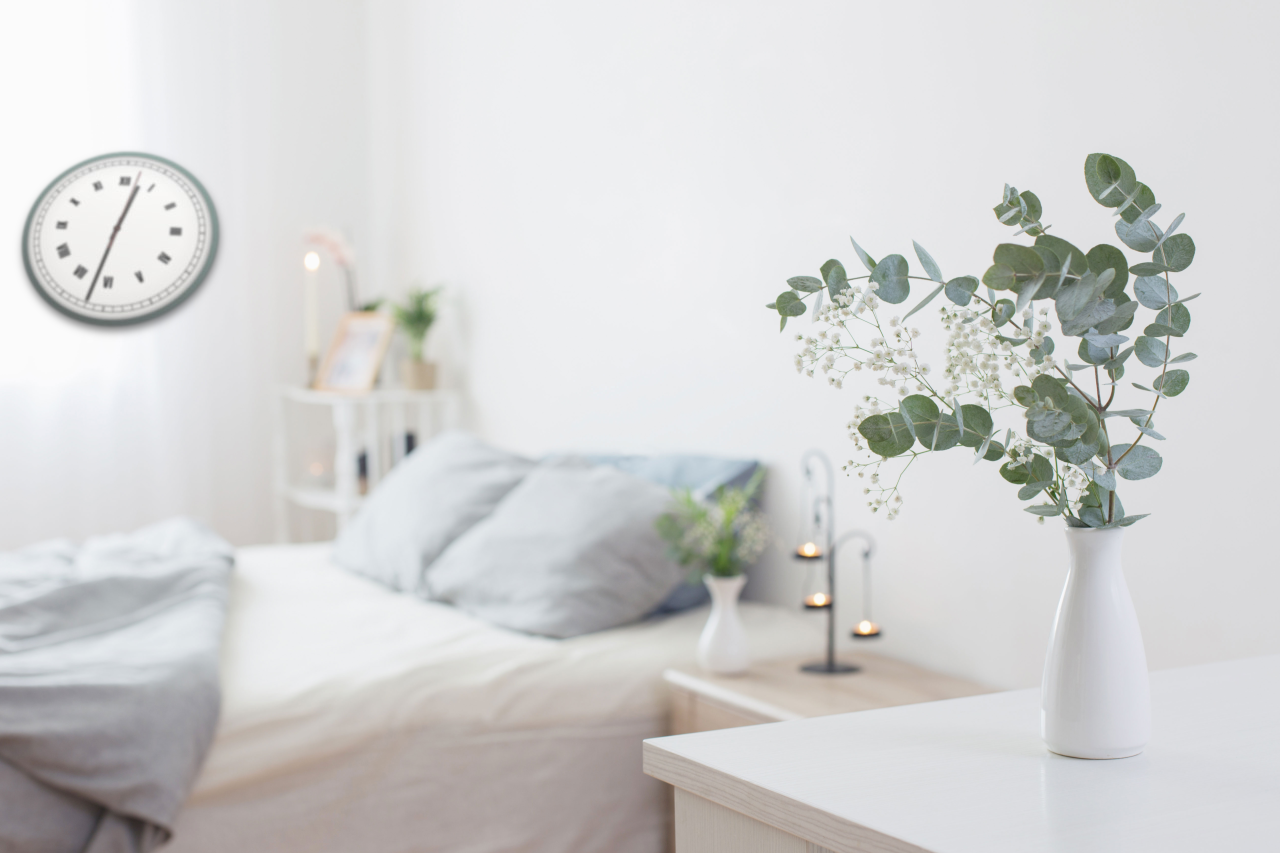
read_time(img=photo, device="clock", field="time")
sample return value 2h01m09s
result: 12h32m02s
